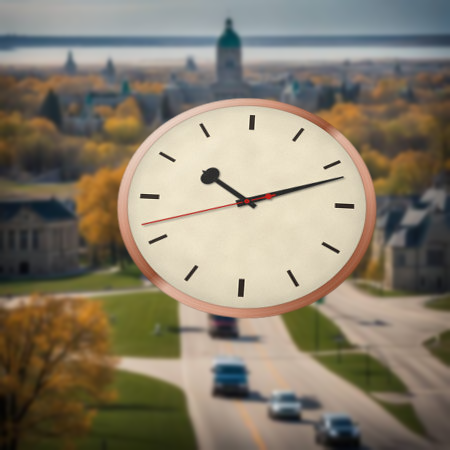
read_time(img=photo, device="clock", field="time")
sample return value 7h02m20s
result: 10h11m42s
